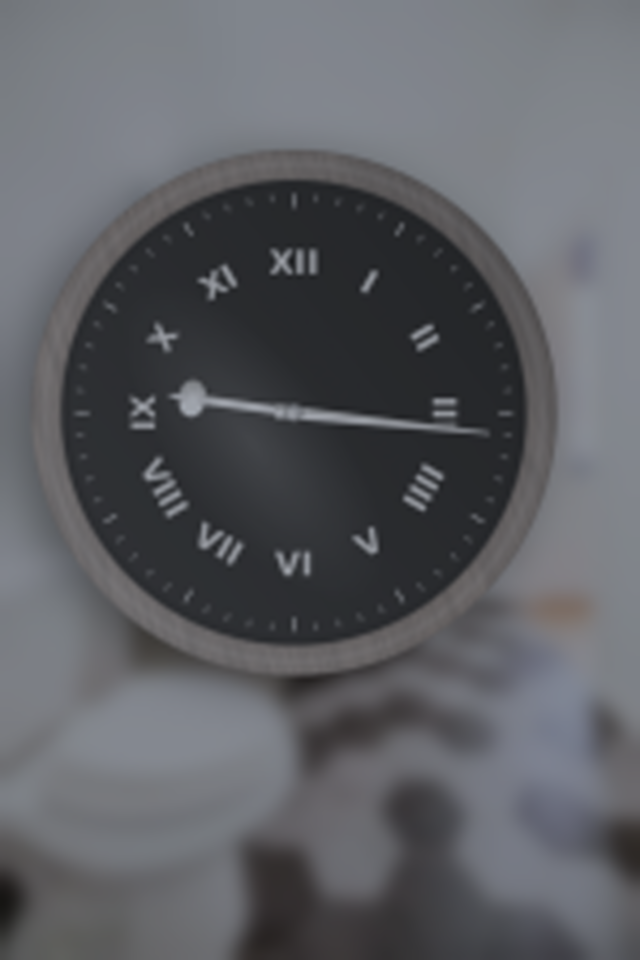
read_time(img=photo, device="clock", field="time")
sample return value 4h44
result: 9h16
